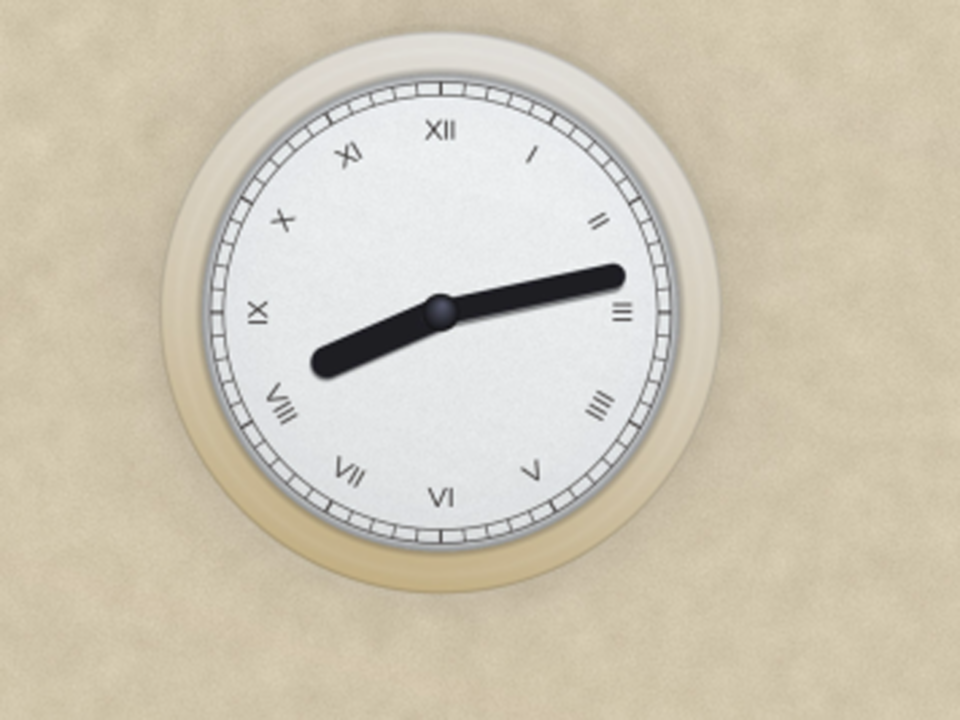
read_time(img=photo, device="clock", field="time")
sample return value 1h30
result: 8h13
